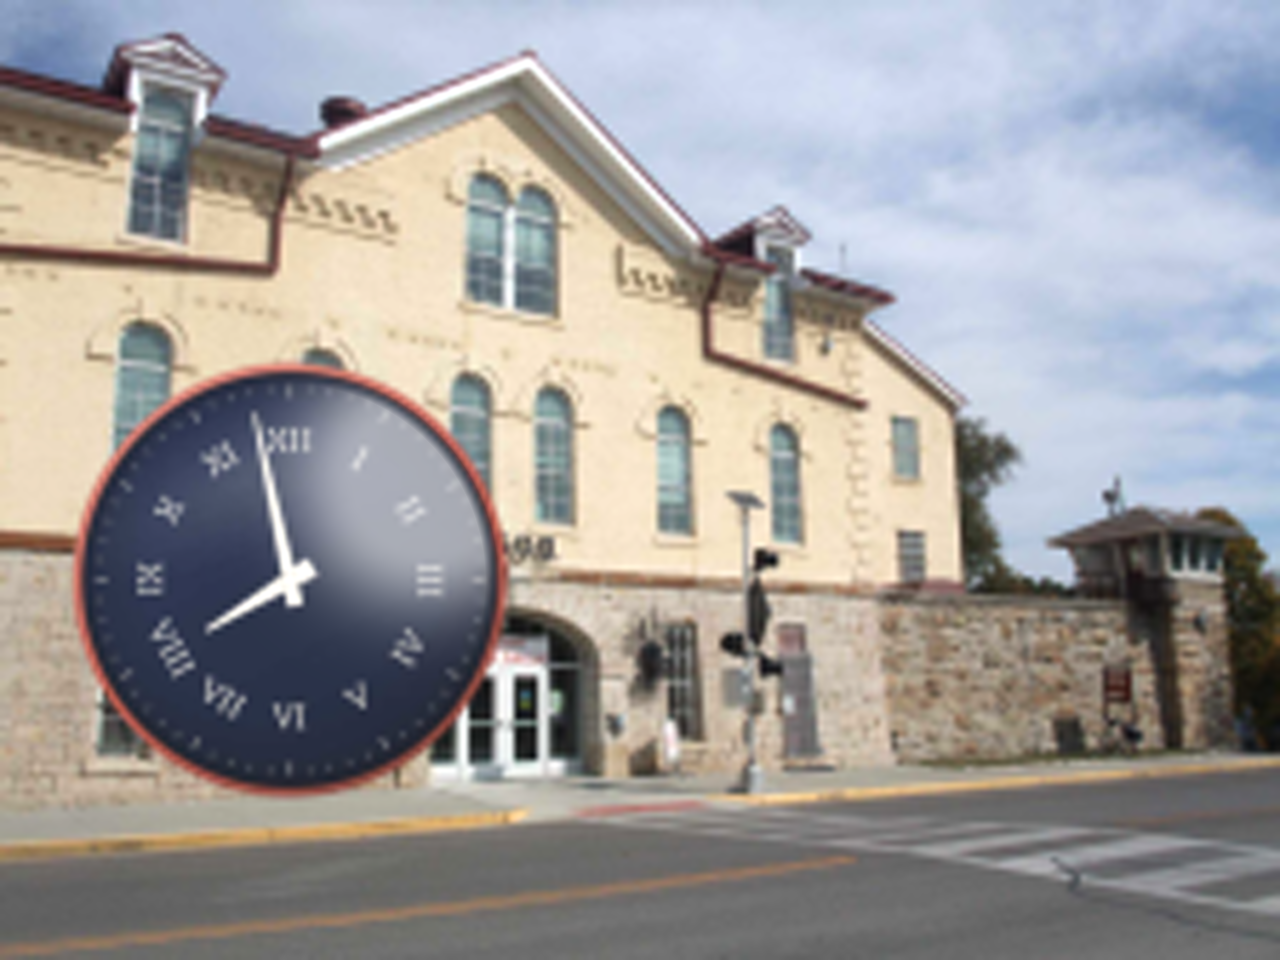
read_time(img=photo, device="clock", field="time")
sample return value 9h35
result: 7h58
